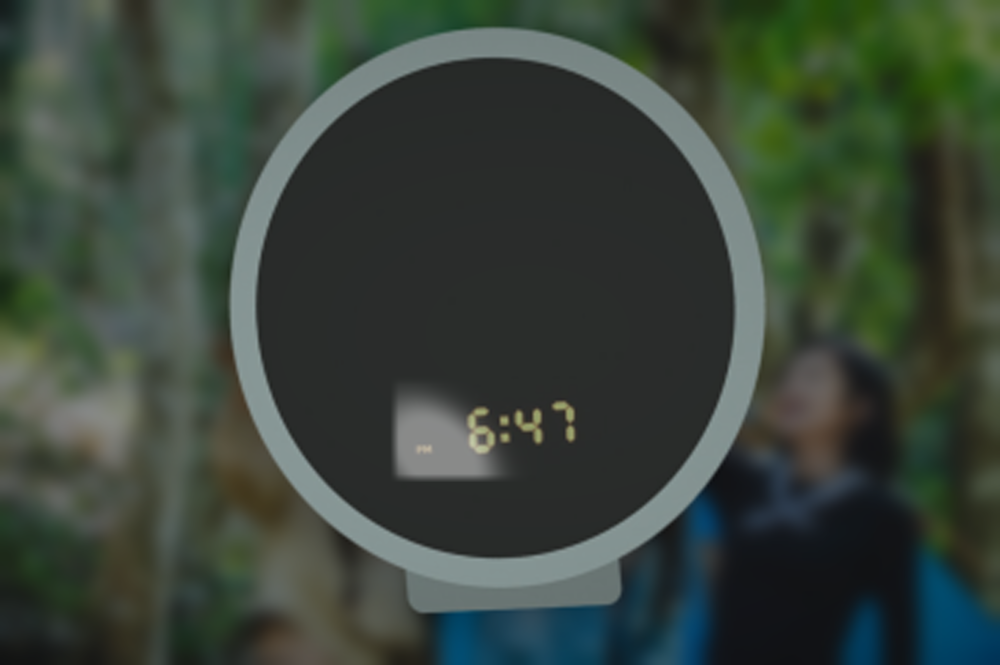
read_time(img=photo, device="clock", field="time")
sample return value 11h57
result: 6h47
